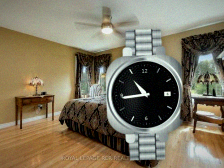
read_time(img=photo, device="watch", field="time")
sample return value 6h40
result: 10h44
